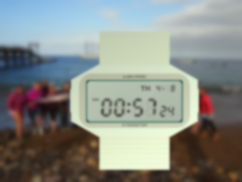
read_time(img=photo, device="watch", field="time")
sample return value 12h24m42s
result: 0h57m24s
